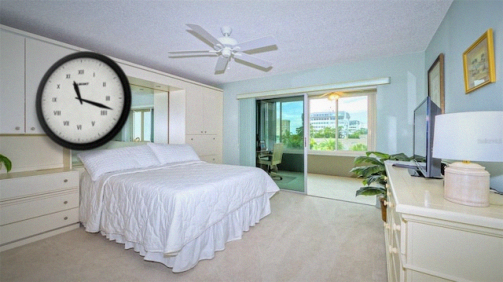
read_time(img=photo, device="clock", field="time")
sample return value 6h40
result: 11h18
